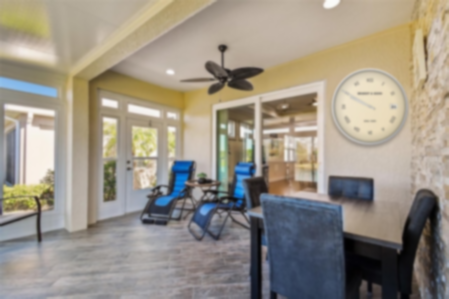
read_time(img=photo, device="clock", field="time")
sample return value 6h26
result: 9h50
